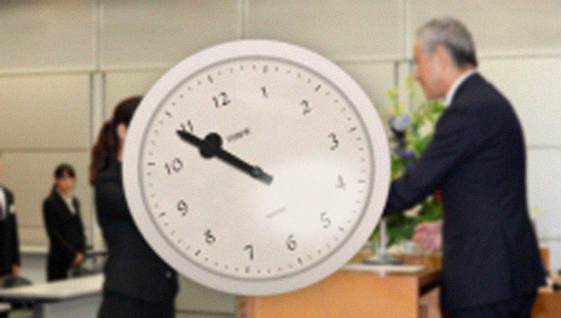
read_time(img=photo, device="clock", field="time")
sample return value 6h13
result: 10h54
